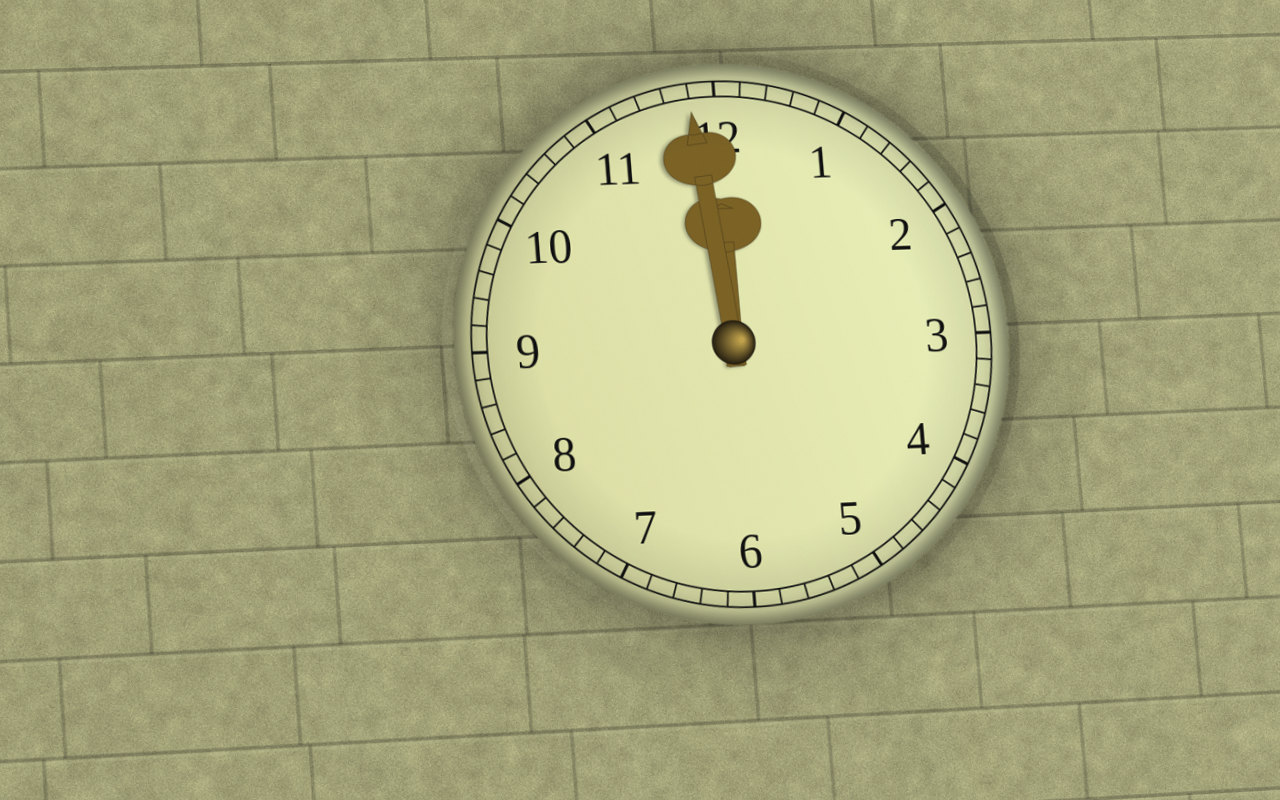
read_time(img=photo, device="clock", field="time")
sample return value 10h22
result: 11h59
